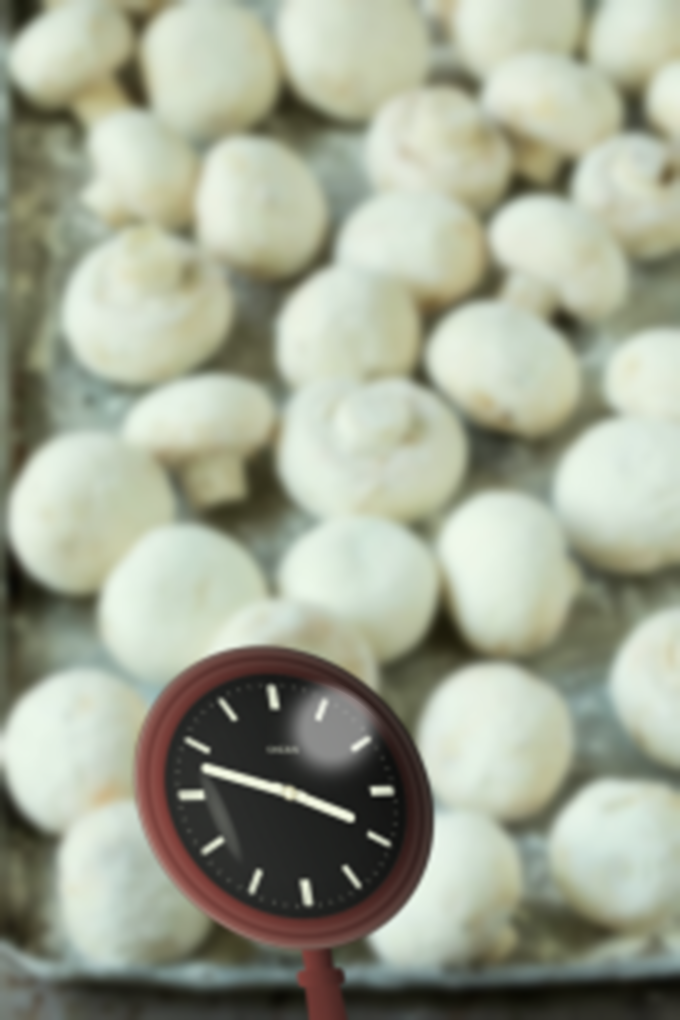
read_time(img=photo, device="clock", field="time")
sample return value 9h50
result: 3h48
